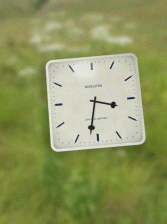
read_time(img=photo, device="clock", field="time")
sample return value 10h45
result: 3h32
